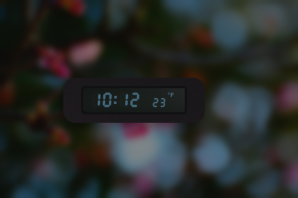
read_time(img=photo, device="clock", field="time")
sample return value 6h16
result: 10h12
